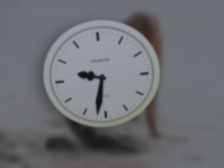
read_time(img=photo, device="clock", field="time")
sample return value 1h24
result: 9h32
